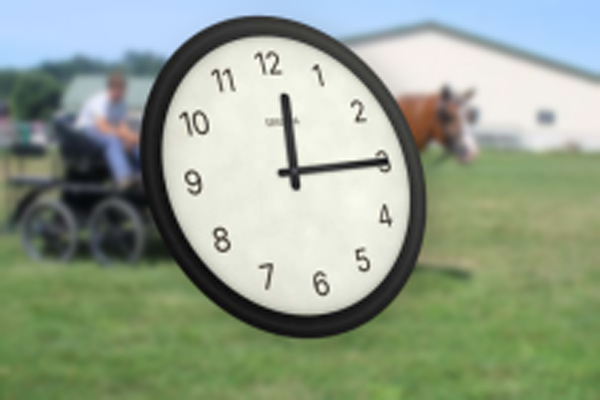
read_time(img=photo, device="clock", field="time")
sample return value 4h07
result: 12h15
